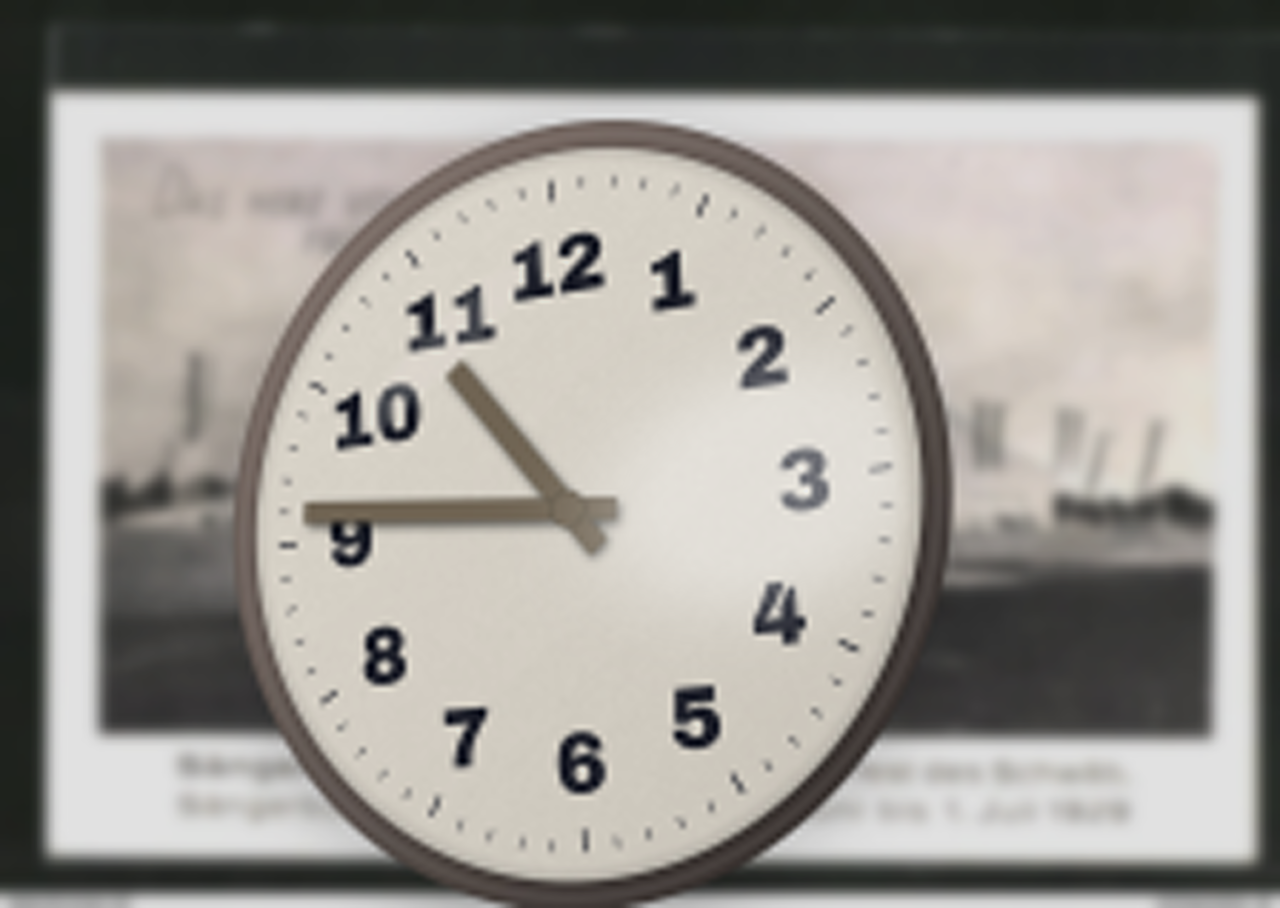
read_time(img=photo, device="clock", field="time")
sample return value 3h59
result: 10h46
